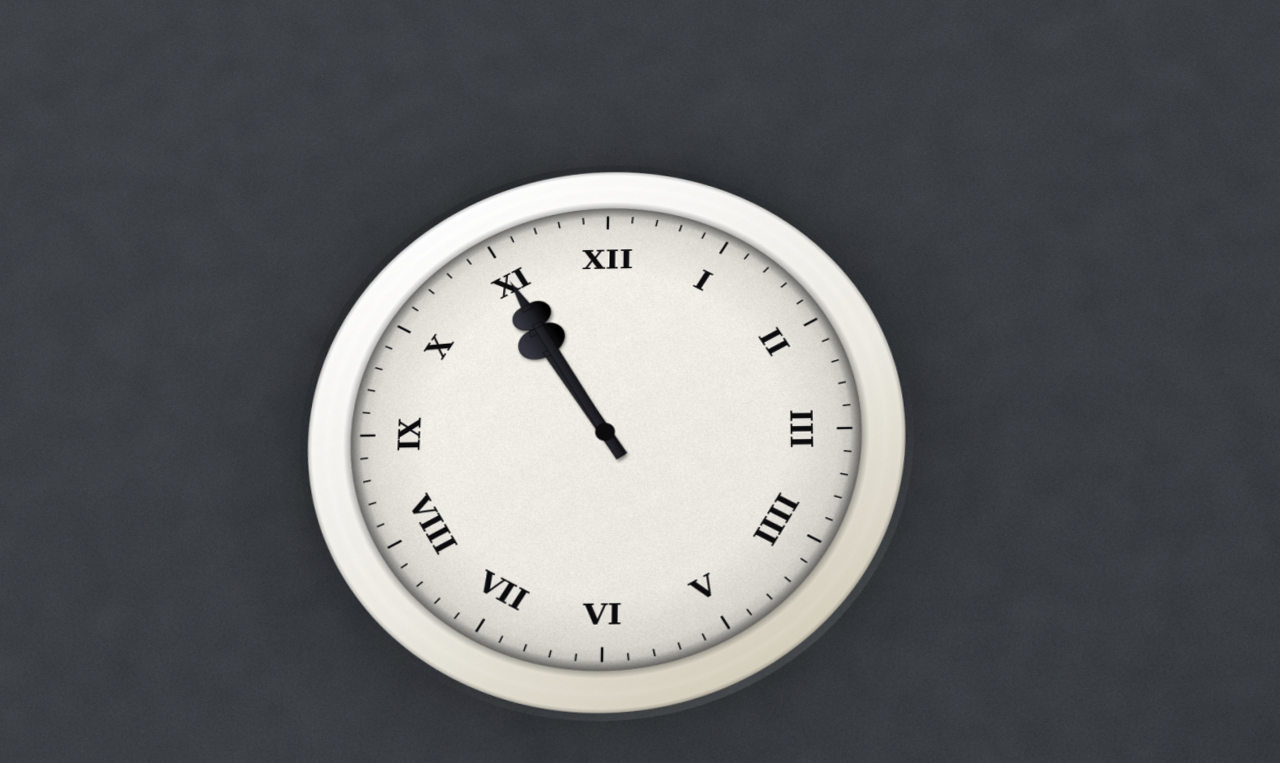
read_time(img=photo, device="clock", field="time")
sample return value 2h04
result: 10h55
